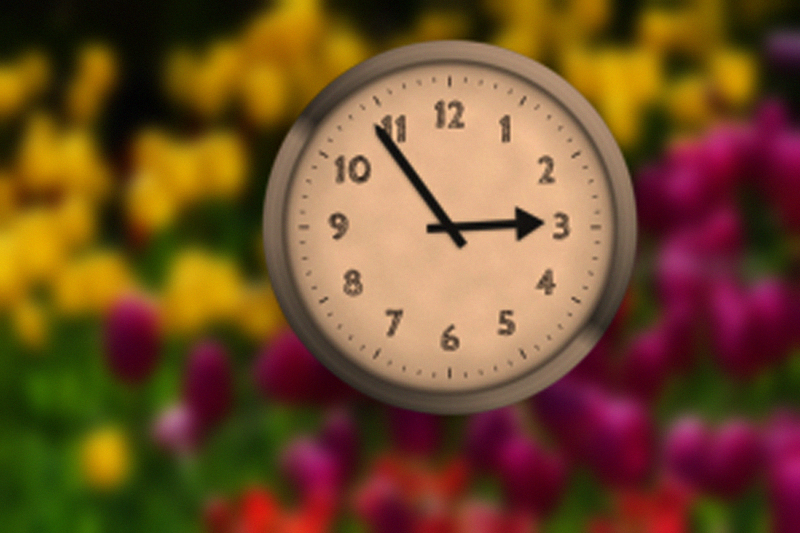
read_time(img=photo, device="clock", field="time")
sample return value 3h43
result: 2h54
